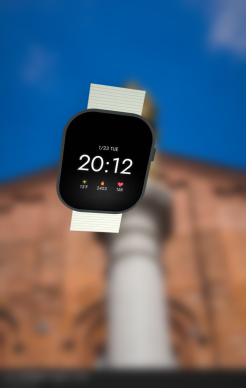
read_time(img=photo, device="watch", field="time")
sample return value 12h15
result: 20h12
